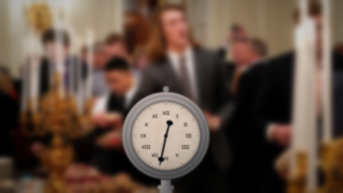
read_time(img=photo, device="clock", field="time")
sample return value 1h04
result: 12h32
